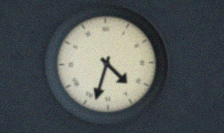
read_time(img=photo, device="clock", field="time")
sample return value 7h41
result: 4h33
